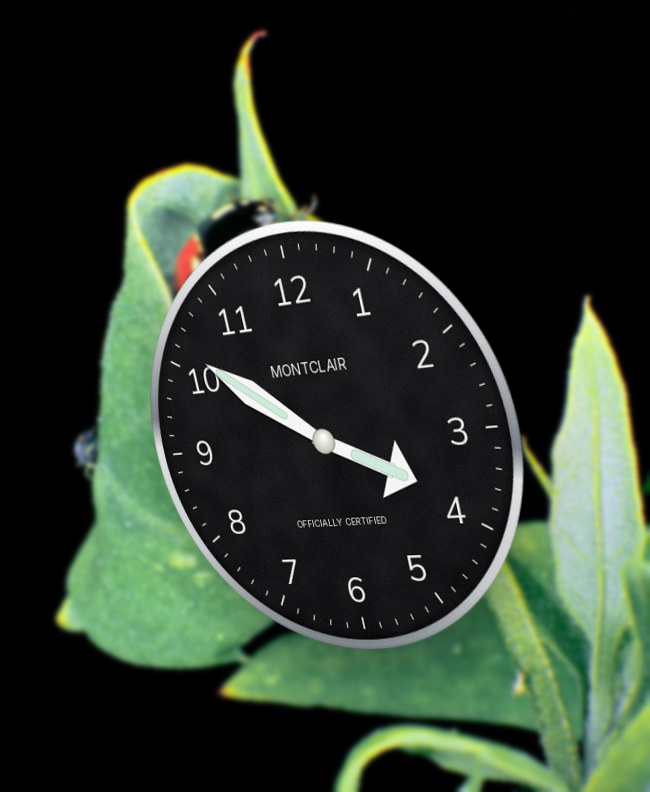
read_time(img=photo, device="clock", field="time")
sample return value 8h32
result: 3h51
